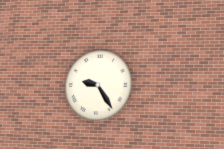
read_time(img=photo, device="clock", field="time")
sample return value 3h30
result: 9h24
